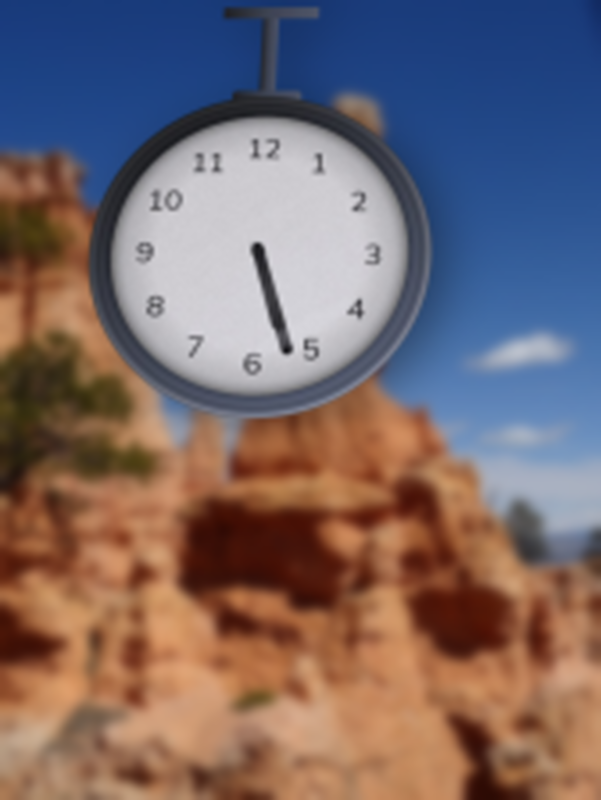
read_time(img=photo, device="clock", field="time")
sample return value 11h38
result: 5h27
